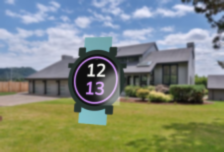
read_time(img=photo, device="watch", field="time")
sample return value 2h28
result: 12h13
